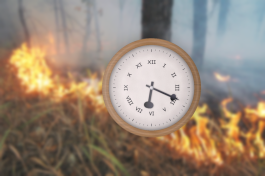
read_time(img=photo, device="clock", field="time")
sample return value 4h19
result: 6h19
